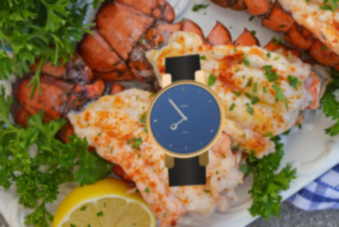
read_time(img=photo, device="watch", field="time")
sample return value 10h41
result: 7h54
